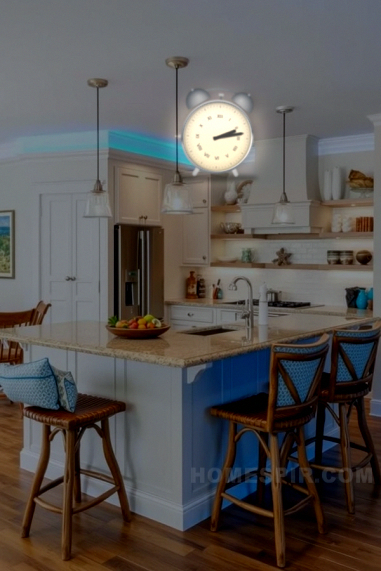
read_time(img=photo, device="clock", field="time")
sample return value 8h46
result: 2h13
